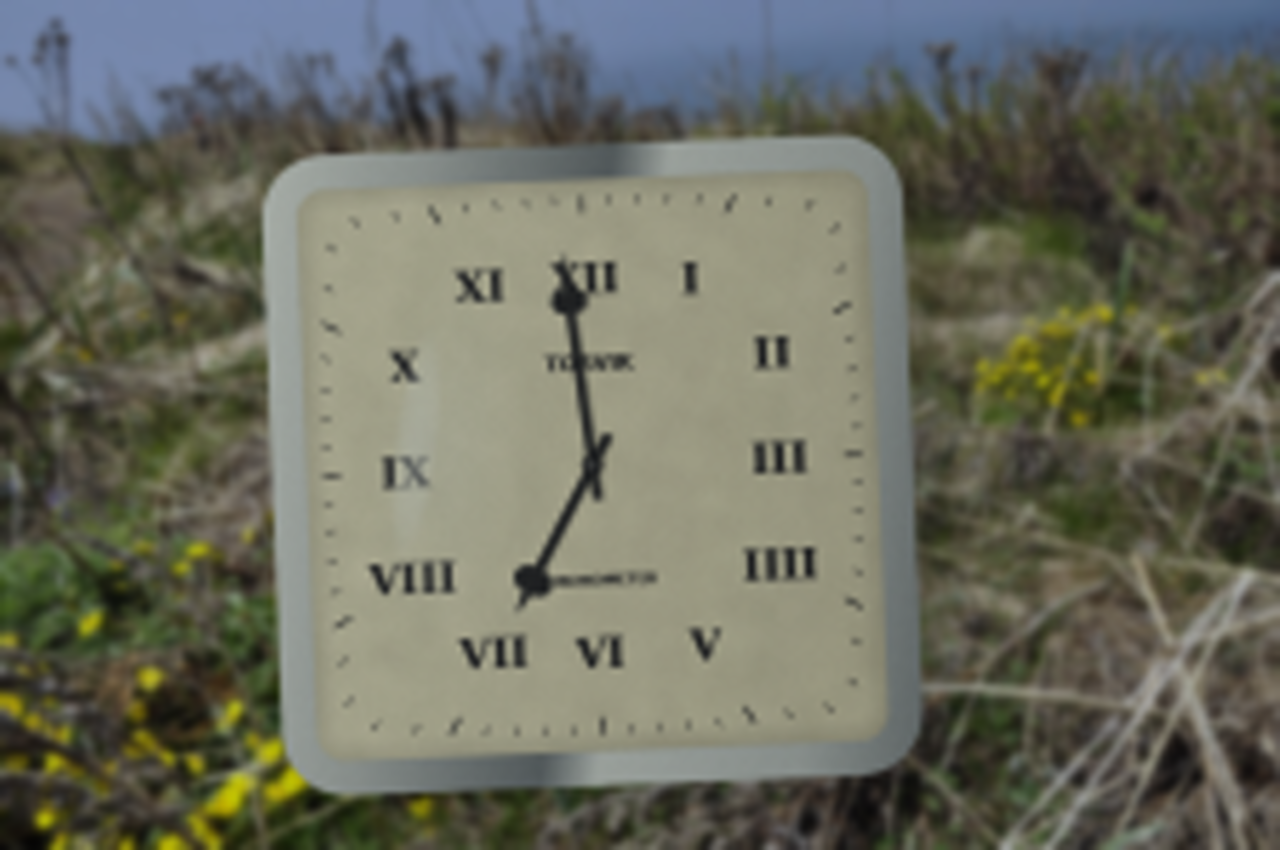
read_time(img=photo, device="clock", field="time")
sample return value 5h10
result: 6h59
